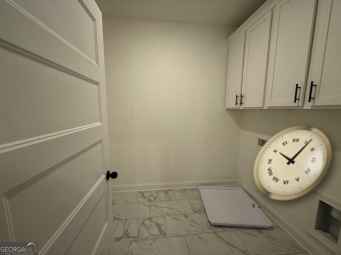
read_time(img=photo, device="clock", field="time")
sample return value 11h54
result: 10h06
